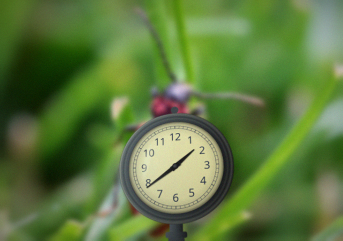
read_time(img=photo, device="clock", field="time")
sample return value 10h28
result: 1h39
